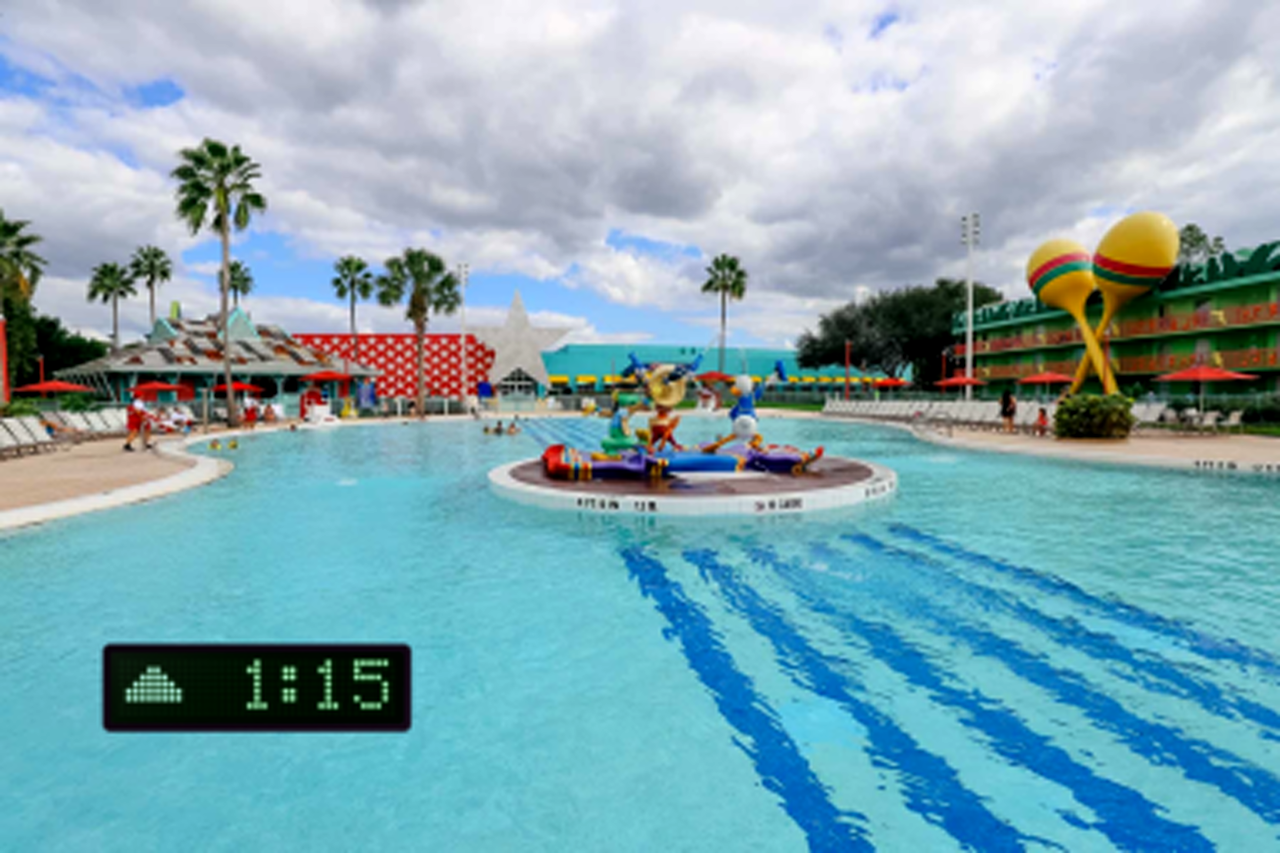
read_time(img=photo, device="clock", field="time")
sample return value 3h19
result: 1h15
